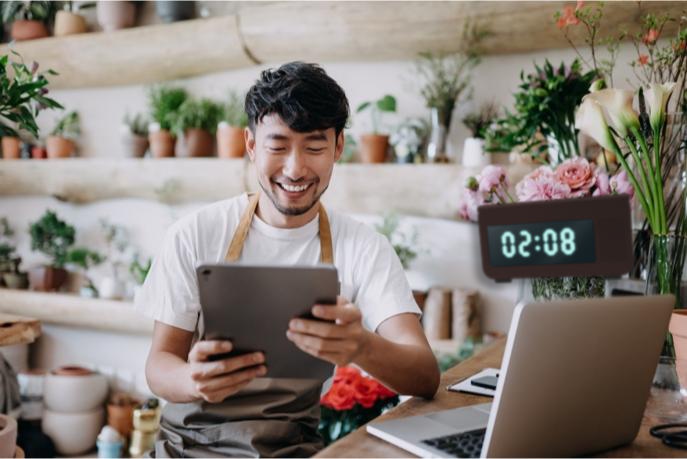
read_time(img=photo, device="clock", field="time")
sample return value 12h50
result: 2h08
